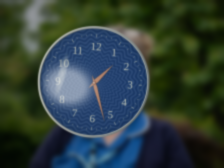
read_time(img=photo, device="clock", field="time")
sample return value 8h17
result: 1h27
